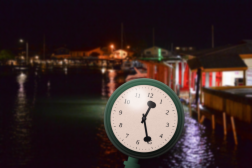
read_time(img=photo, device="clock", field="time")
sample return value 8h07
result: 12h26
